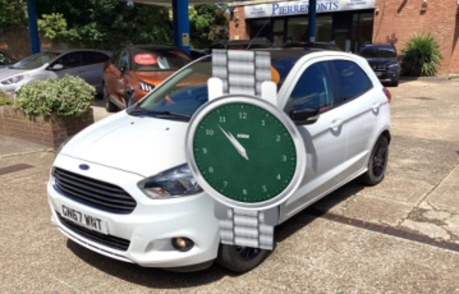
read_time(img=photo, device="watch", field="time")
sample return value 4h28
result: 10h53
